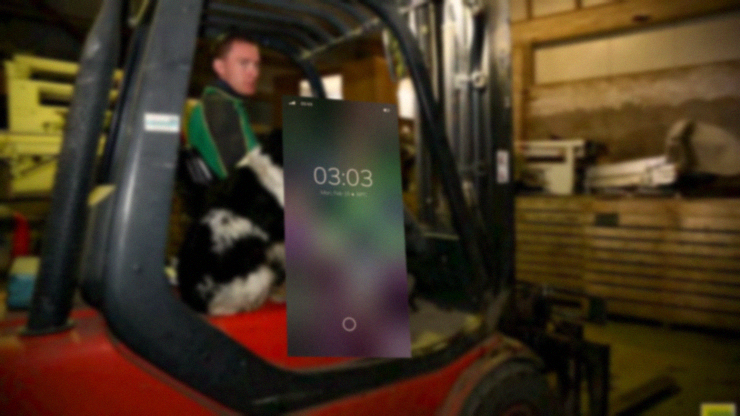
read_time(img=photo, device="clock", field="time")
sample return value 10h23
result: 3h03
